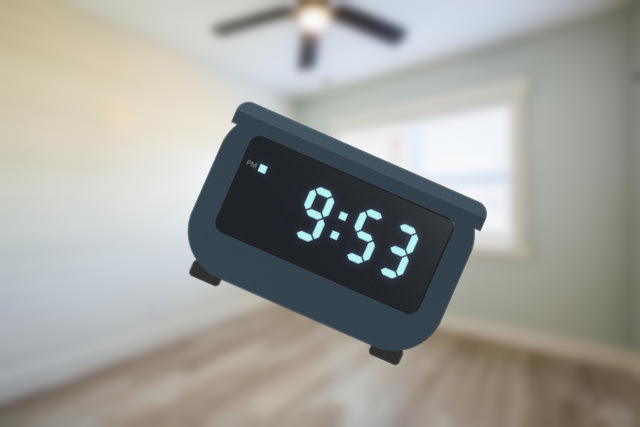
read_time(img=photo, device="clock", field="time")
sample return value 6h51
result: 9h53
